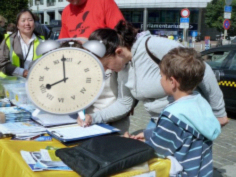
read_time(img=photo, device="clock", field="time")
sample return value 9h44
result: 7h58
